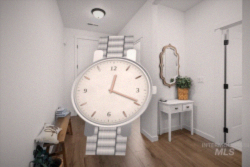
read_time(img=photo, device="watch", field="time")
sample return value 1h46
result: 12h19
